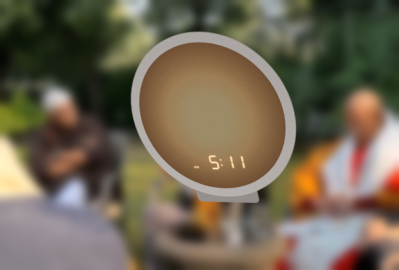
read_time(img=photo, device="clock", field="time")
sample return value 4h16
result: 5h11
